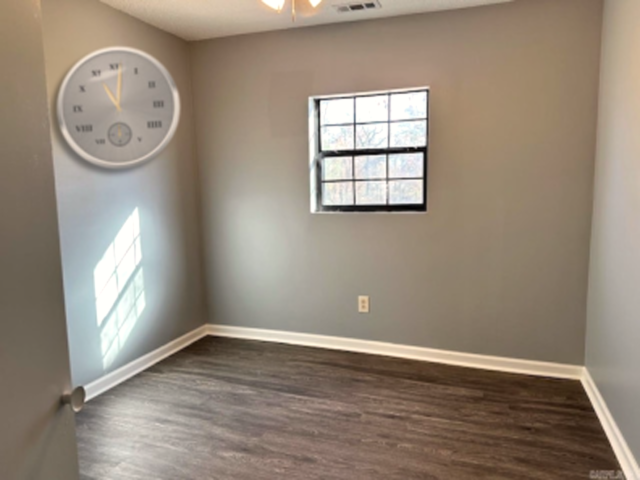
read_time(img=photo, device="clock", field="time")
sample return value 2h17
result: 11h01
